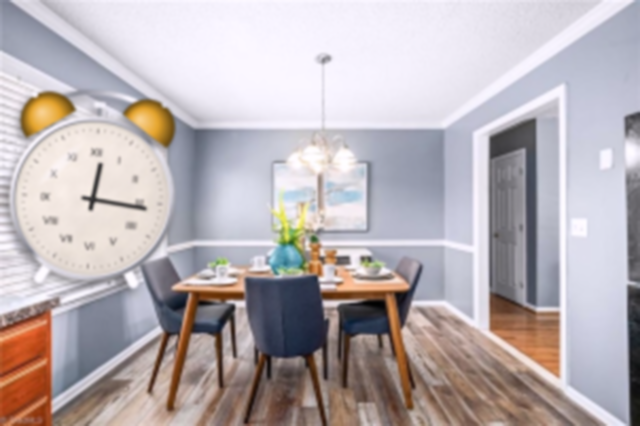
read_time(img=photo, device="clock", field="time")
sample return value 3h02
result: 12h16
